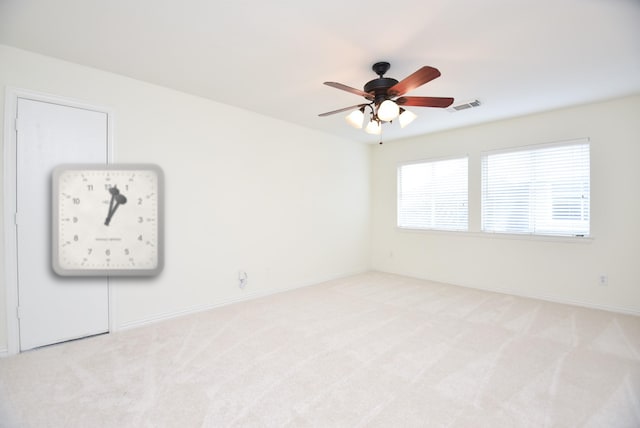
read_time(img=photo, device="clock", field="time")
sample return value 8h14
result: 1h02
